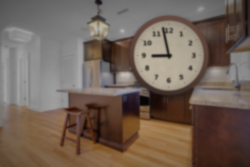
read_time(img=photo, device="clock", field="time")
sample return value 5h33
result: 8h58
